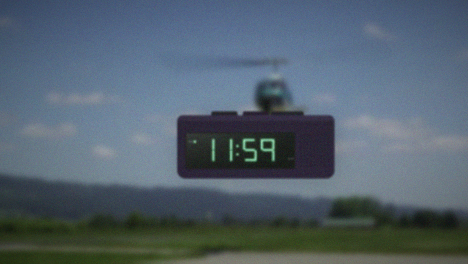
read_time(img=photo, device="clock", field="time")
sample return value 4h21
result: 11h59
